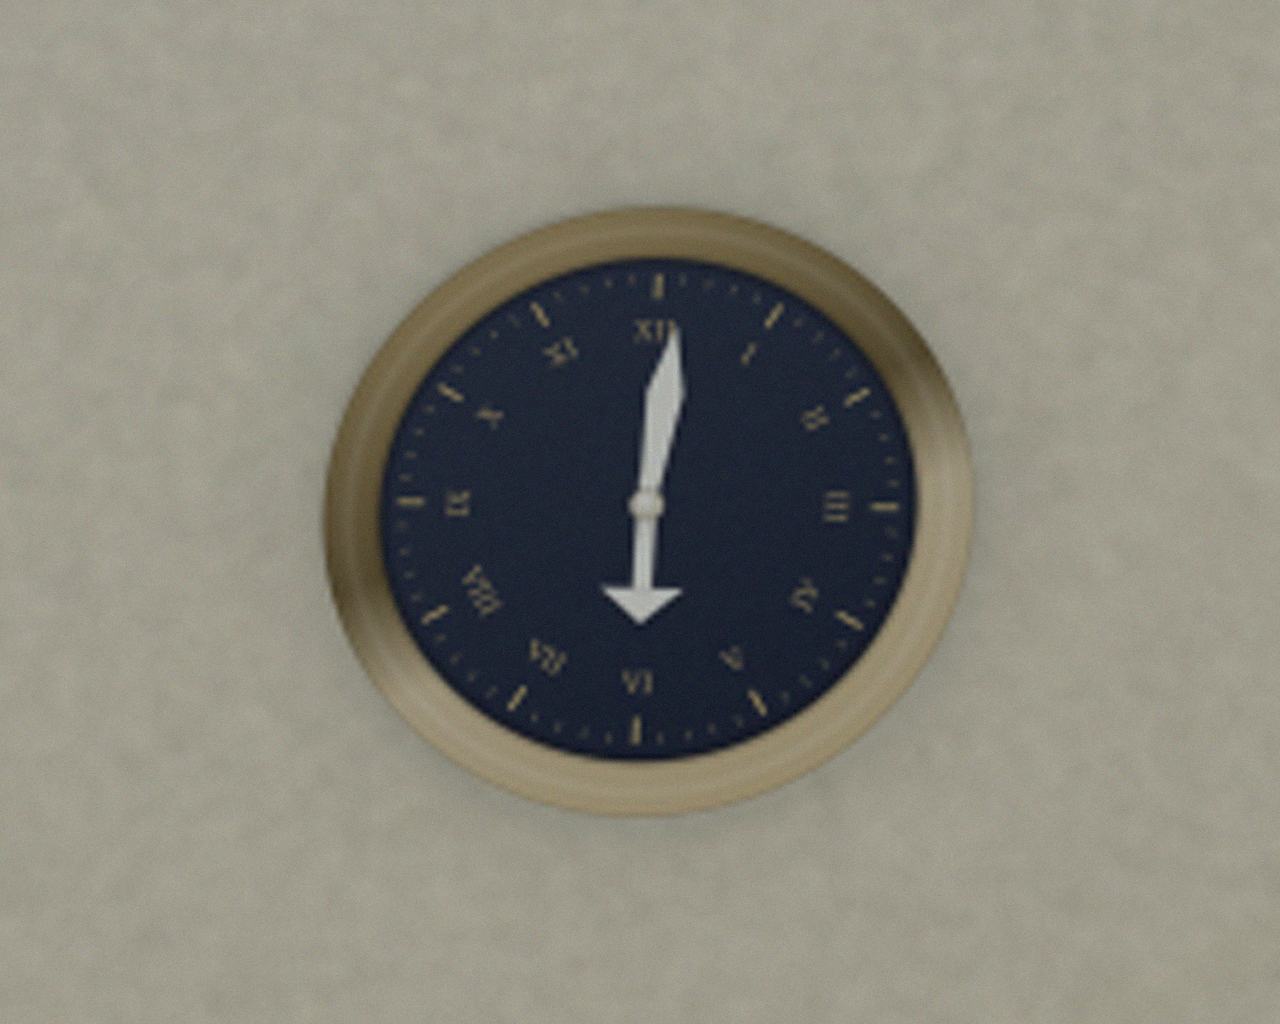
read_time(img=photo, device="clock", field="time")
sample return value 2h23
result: 6h01
